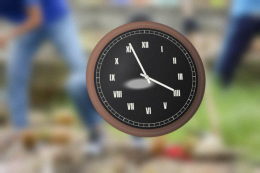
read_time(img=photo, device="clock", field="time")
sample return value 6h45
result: 3h56
